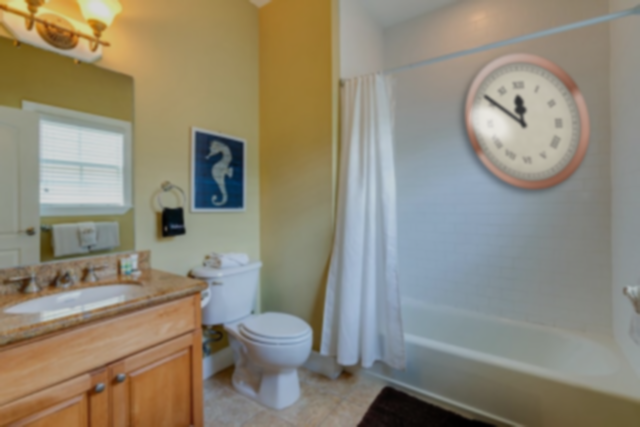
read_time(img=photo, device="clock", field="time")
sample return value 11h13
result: 11h51
